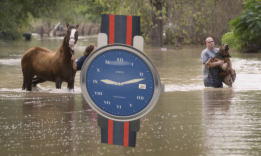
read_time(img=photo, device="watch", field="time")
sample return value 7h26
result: 9h12
